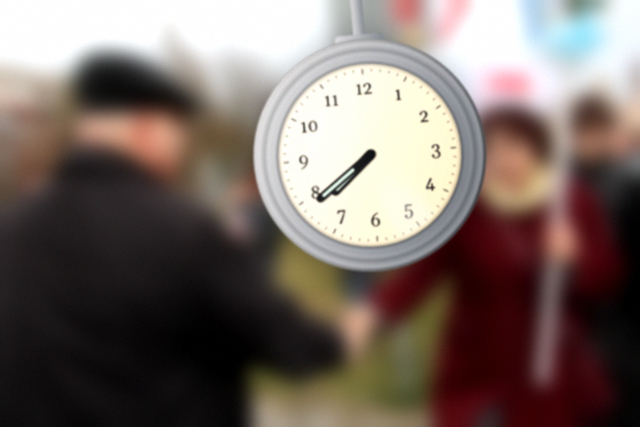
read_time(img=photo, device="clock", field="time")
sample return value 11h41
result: 7h39
